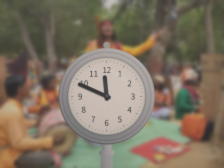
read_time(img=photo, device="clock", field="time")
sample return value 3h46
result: 11h49
